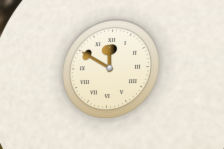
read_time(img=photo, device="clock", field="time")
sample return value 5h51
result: 11h50
